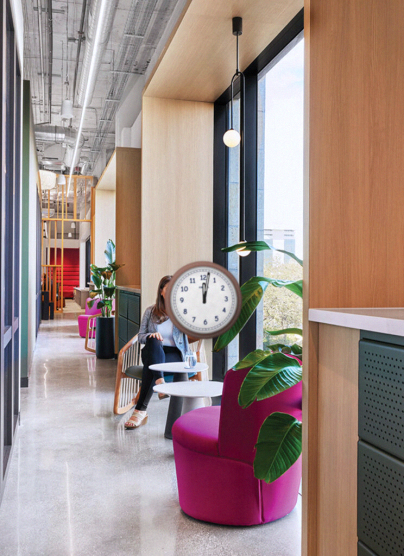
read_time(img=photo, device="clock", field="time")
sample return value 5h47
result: 12h02
